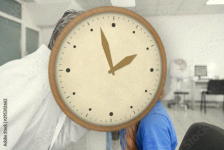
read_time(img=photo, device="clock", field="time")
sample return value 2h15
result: 1h57
